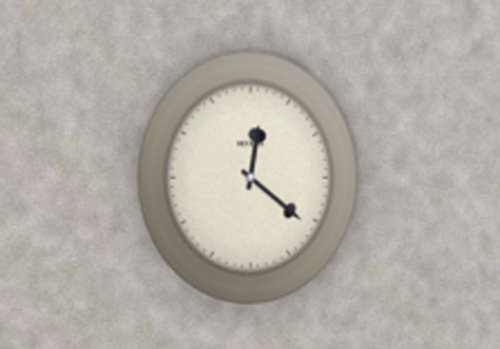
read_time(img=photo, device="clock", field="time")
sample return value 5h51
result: 12h21
